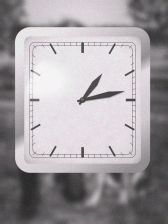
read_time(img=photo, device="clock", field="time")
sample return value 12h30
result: 1h13
